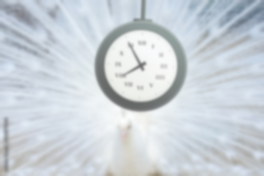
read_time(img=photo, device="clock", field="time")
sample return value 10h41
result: 7h55
